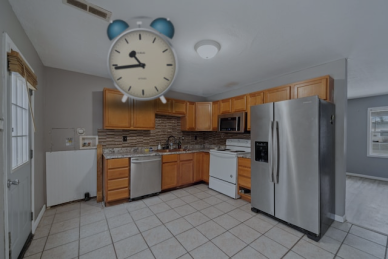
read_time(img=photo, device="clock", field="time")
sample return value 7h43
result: 10h44
